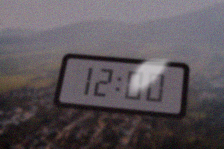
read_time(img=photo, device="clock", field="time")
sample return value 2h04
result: 12h00
